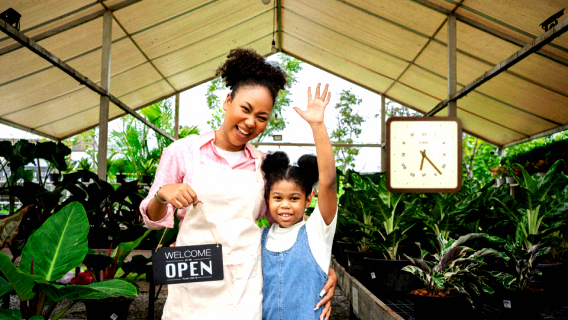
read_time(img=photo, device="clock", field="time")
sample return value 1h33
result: 6h23
